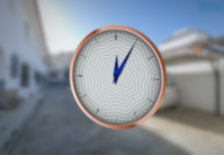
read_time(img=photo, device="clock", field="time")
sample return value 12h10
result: 12h05
